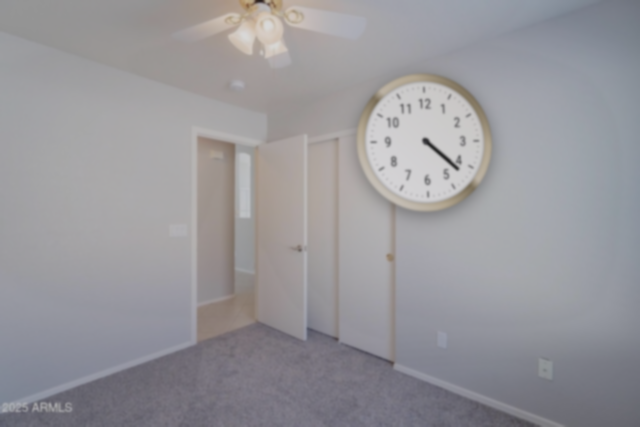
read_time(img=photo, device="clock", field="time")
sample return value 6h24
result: 4h22
